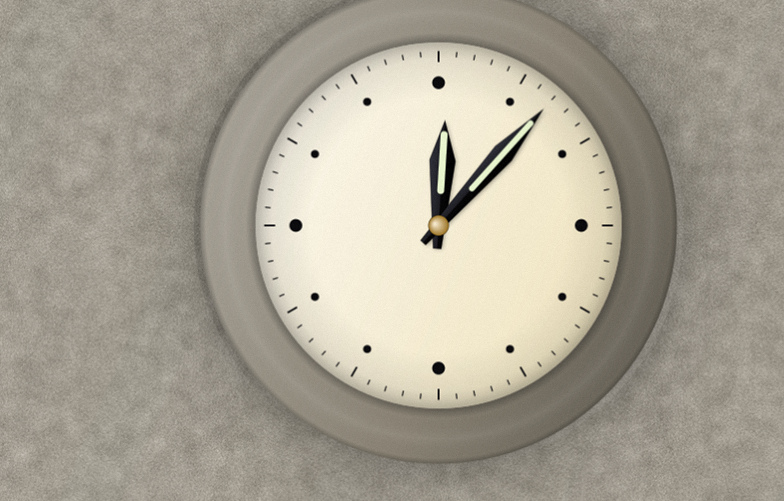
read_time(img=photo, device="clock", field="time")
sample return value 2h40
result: 12h07
